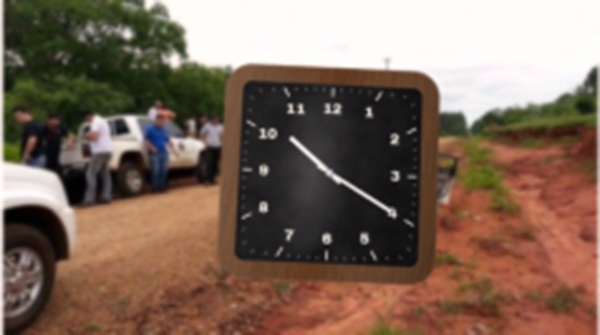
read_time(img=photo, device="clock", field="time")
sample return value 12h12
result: 10h20
